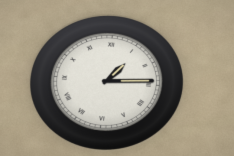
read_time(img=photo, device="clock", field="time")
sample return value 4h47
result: 1h14
